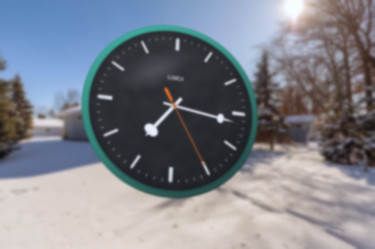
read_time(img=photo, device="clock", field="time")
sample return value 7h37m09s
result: 7h16m25s
